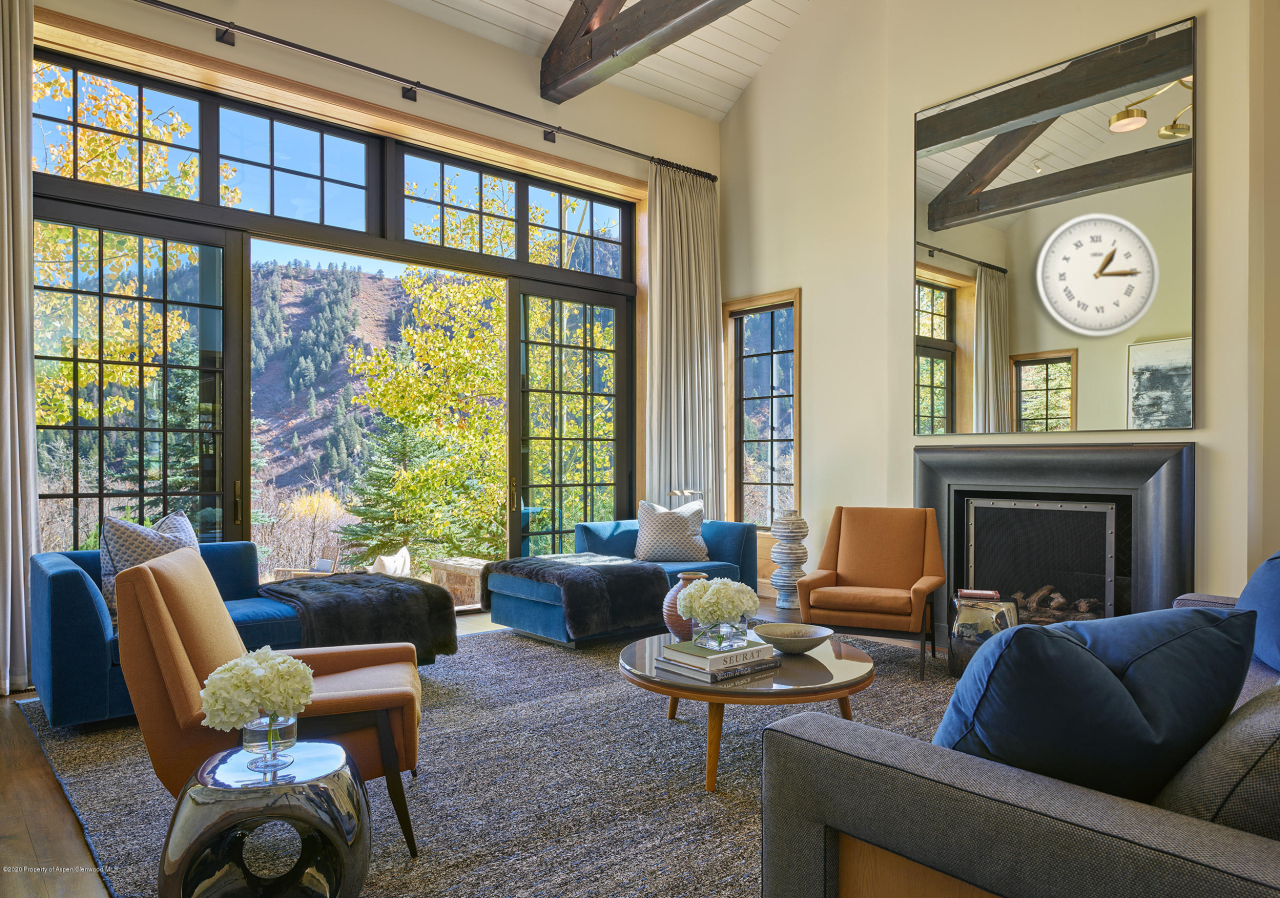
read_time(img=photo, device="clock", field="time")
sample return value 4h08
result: 1h15
